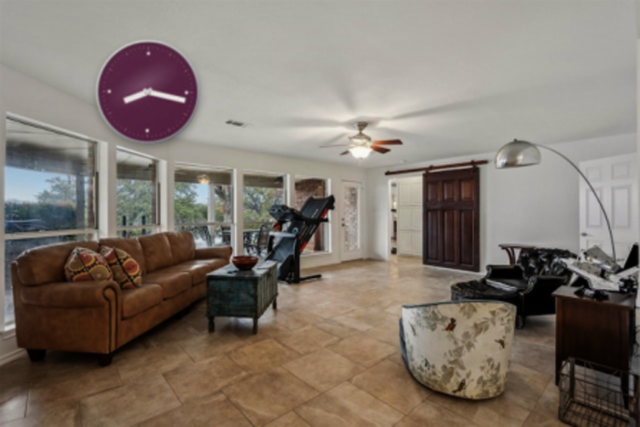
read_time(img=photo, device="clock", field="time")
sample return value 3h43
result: 8h17
